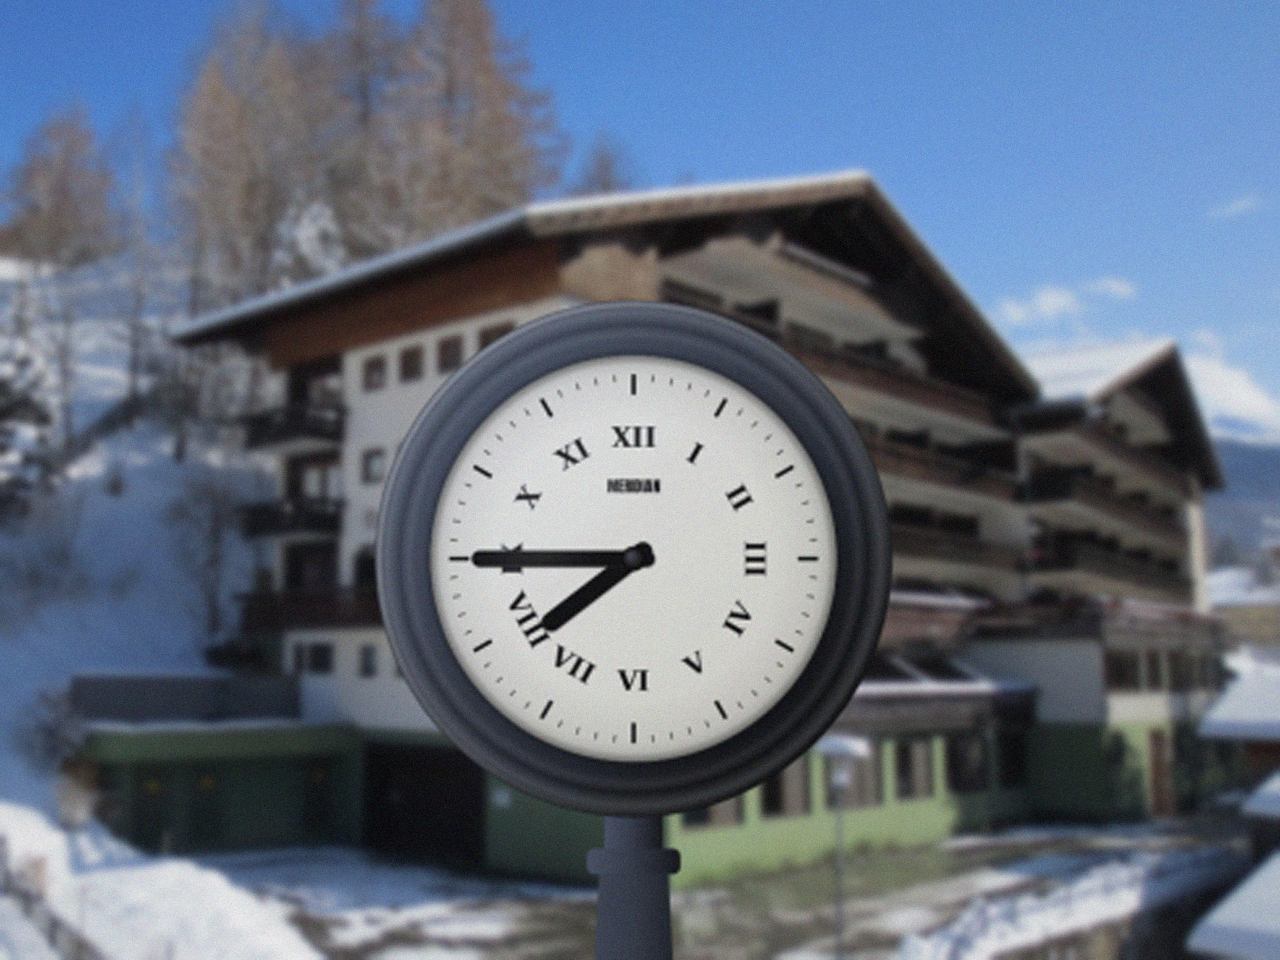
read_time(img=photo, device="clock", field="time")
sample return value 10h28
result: 7h45
